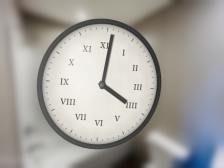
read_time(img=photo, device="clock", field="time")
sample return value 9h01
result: 4h01
